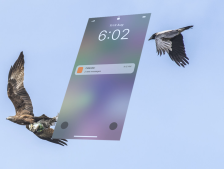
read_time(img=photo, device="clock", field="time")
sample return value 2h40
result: 6h02
